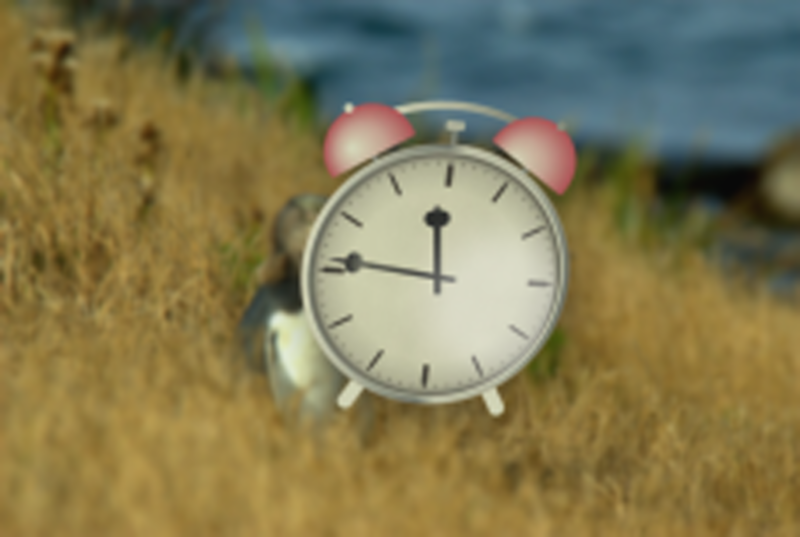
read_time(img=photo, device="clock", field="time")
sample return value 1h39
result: 11h46
